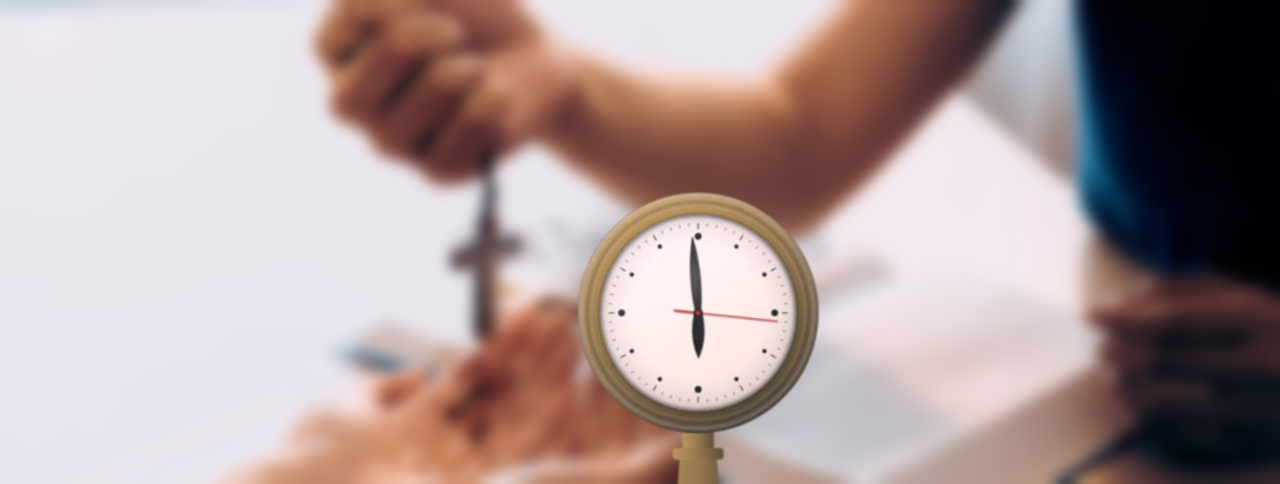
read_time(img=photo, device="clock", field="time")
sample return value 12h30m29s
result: 5h59m16s
